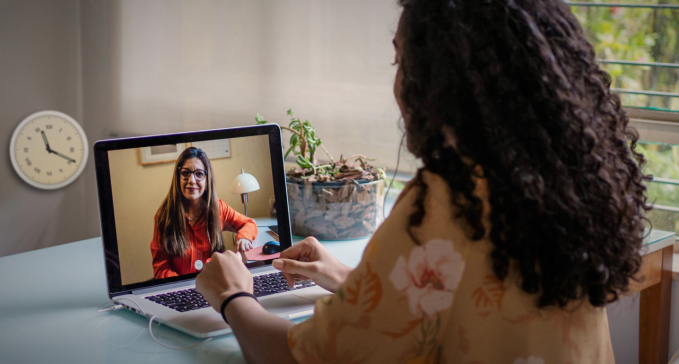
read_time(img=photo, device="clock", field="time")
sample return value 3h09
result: 11h19
